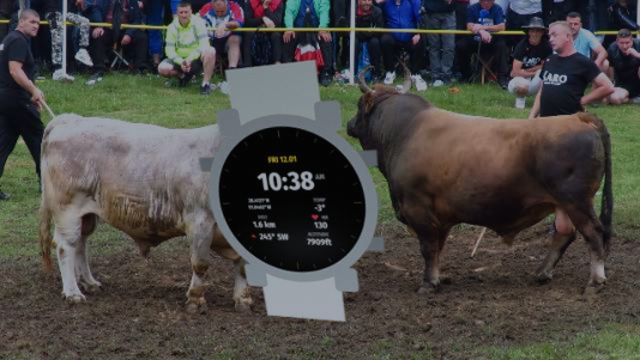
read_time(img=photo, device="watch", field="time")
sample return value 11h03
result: 10h38
